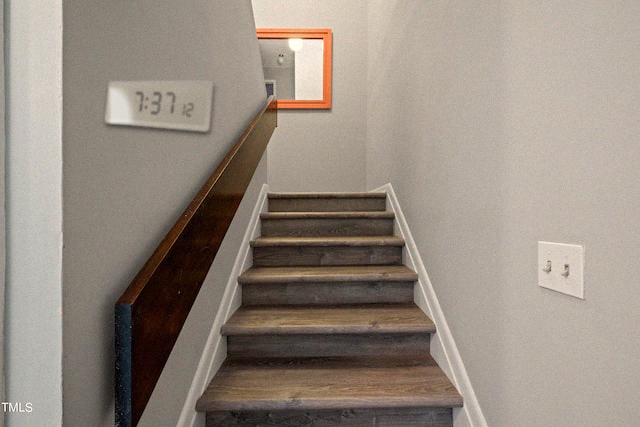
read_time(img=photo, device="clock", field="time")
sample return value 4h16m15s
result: 7h37m12s
